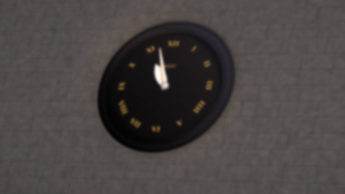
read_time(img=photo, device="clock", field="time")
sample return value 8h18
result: 10h57
